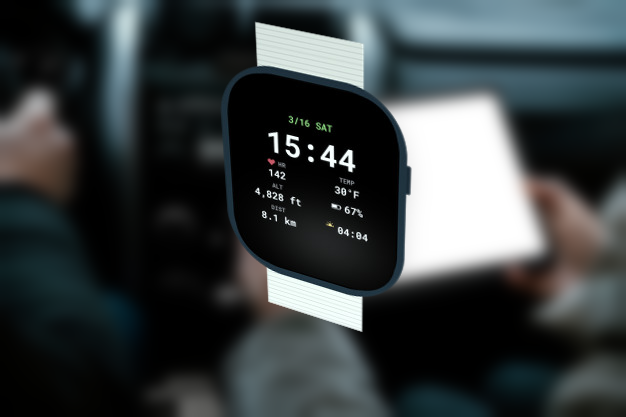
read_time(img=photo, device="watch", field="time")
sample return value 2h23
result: 15h44
